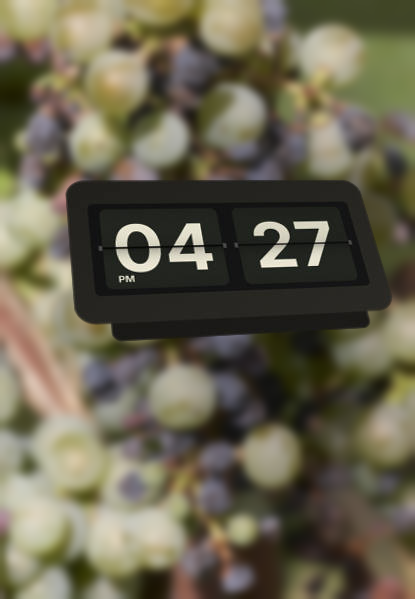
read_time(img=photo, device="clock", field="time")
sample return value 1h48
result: 4h27
